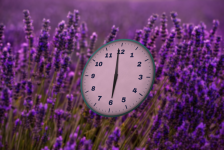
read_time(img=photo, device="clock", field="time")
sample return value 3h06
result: 5h59
